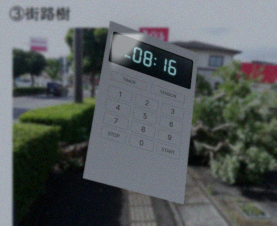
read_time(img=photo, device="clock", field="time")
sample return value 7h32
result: 8h16
